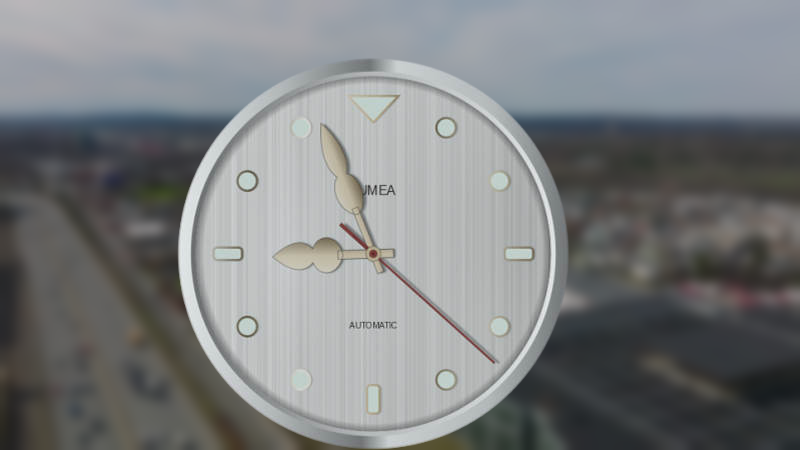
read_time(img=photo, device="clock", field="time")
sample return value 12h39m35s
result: 8h56m22s
